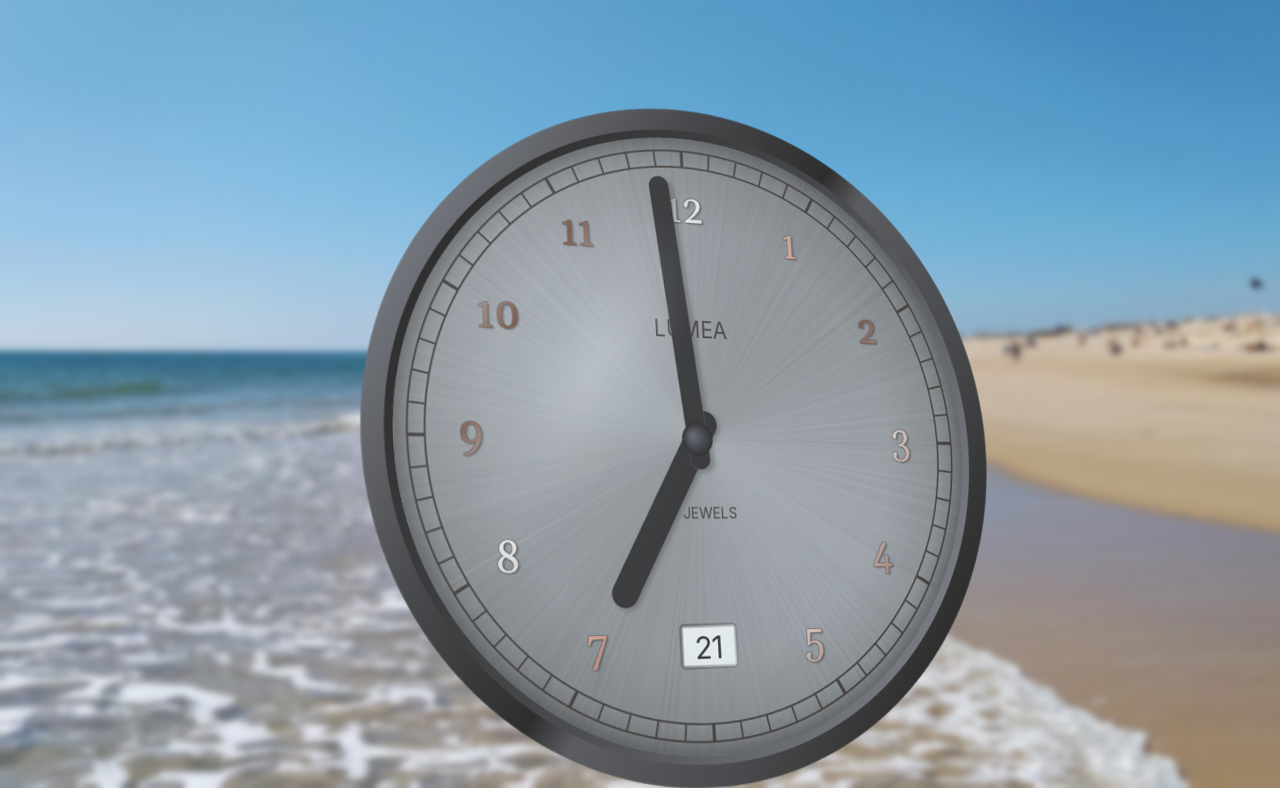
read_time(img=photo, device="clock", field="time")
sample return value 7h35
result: 6h59
